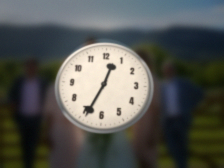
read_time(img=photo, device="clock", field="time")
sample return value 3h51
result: 12h34
